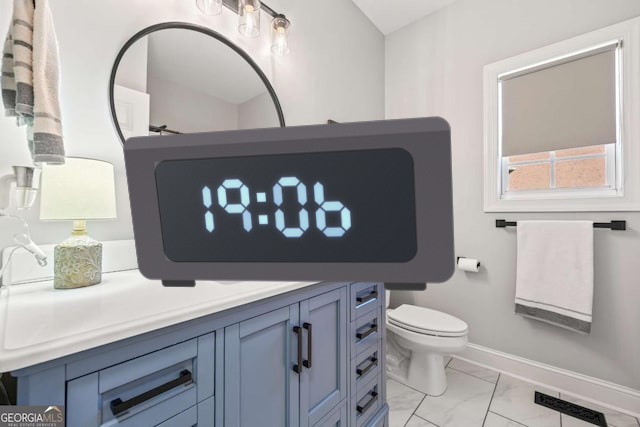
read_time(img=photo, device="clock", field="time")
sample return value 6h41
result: 19h06
